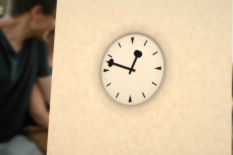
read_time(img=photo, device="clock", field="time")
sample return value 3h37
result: 12h48
